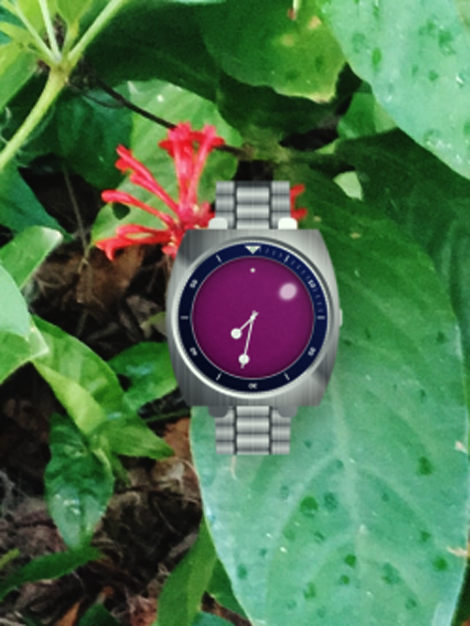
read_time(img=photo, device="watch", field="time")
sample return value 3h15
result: 7h32
